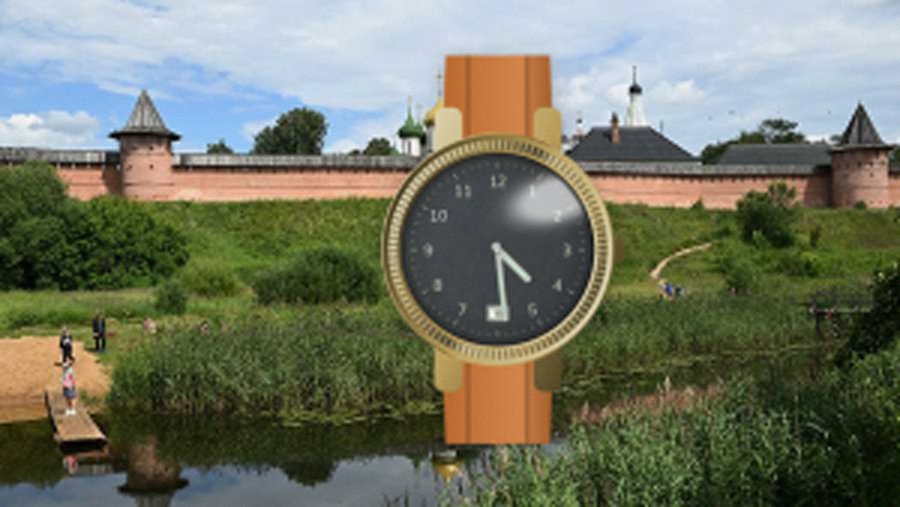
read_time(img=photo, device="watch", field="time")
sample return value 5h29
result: 4h29
